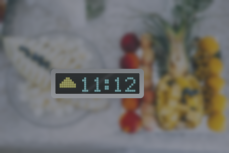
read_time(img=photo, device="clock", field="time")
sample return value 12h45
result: 11h12
